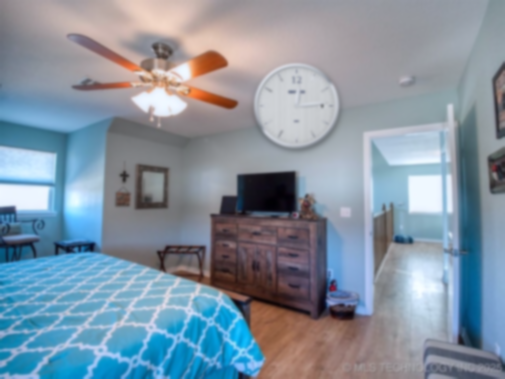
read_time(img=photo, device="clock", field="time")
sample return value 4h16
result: 12h14
